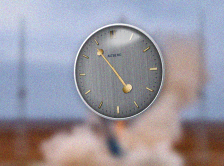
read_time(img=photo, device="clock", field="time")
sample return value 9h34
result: 4h54
